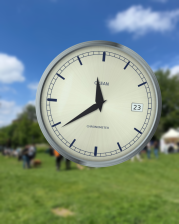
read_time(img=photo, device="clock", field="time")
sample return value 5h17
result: 11h39
